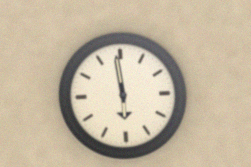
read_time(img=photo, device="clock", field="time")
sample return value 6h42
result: 5h59
